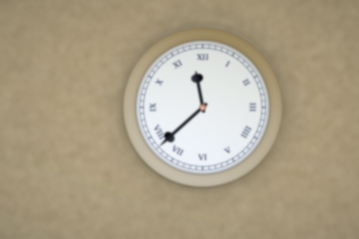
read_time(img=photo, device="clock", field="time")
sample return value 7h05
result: 11h38
